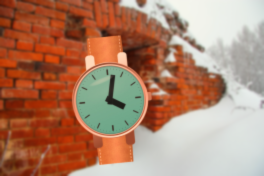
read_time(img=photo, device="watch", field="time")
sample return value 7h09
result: 4h02
